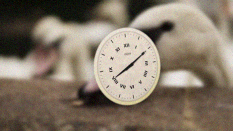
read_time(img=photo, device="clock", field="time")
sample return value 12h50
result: 8h10
